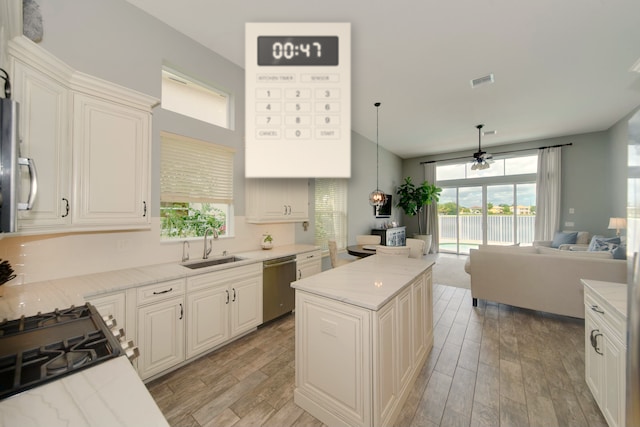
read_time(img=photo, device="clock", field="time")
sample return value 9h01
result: 0h47
